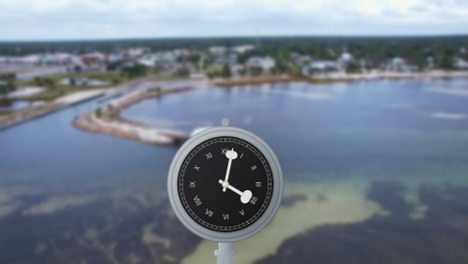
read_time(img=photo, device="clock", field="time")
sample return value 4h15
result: 4h02
